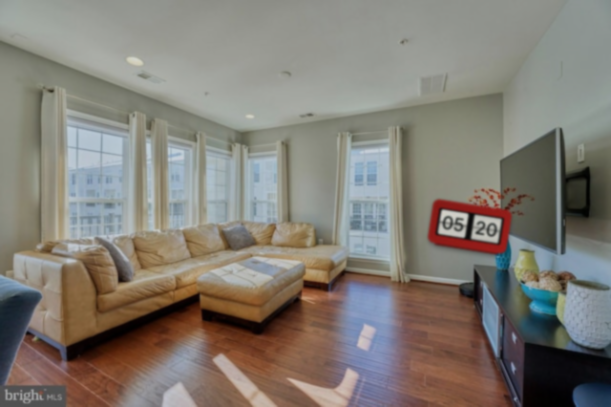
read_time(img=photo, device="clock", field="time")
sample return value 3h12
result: 5h20
